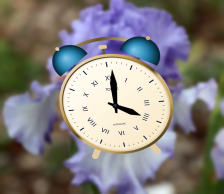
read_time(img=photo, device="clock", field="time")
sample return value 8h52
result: 4h01
